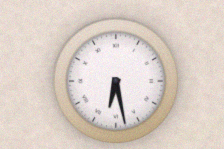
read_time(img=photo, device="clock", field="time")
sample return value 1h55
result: 6h28
